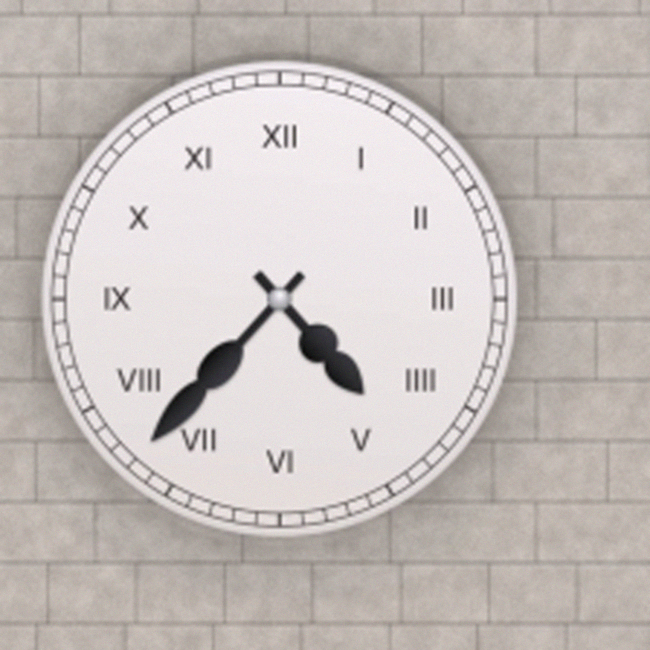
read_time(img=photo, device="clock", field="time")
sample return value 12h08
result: 4h37
